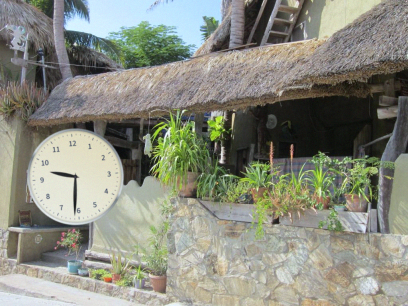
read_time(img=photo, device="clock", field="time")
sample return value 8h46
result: 9h31
